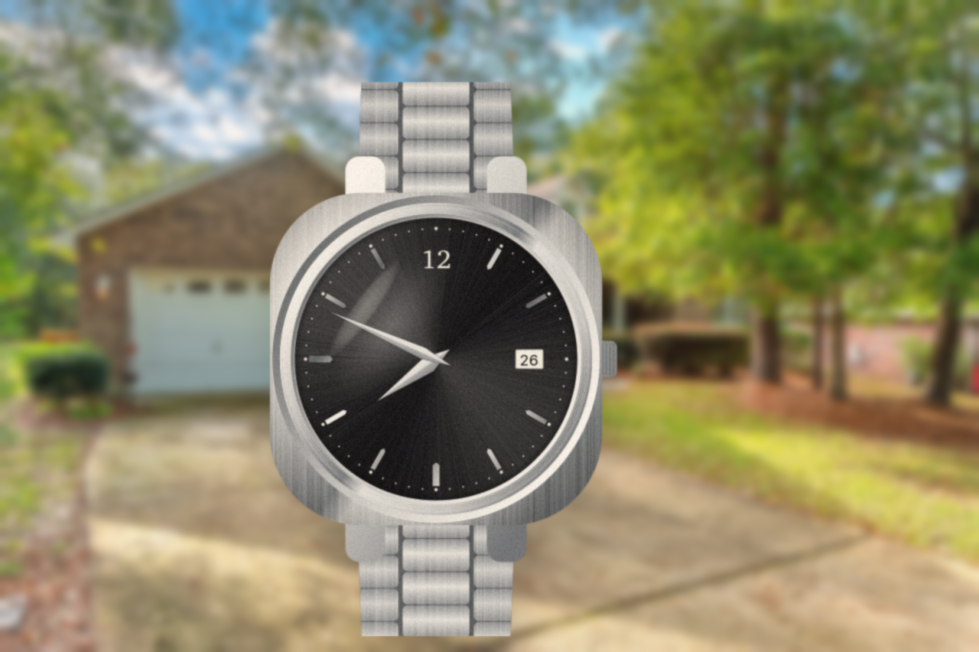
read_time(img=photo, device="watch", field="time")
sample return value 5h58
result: 7h49
